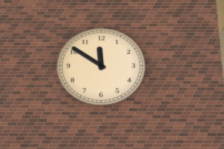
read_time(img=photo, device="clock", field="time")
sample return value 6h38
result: 11h51
